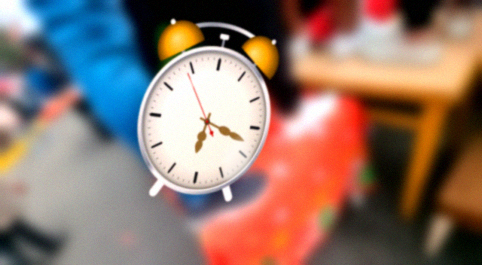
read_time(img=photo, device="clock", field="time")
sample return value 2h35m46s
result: 6h17m54s
